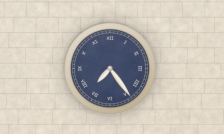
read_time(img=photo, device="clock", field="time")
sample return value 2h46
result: 7h24
